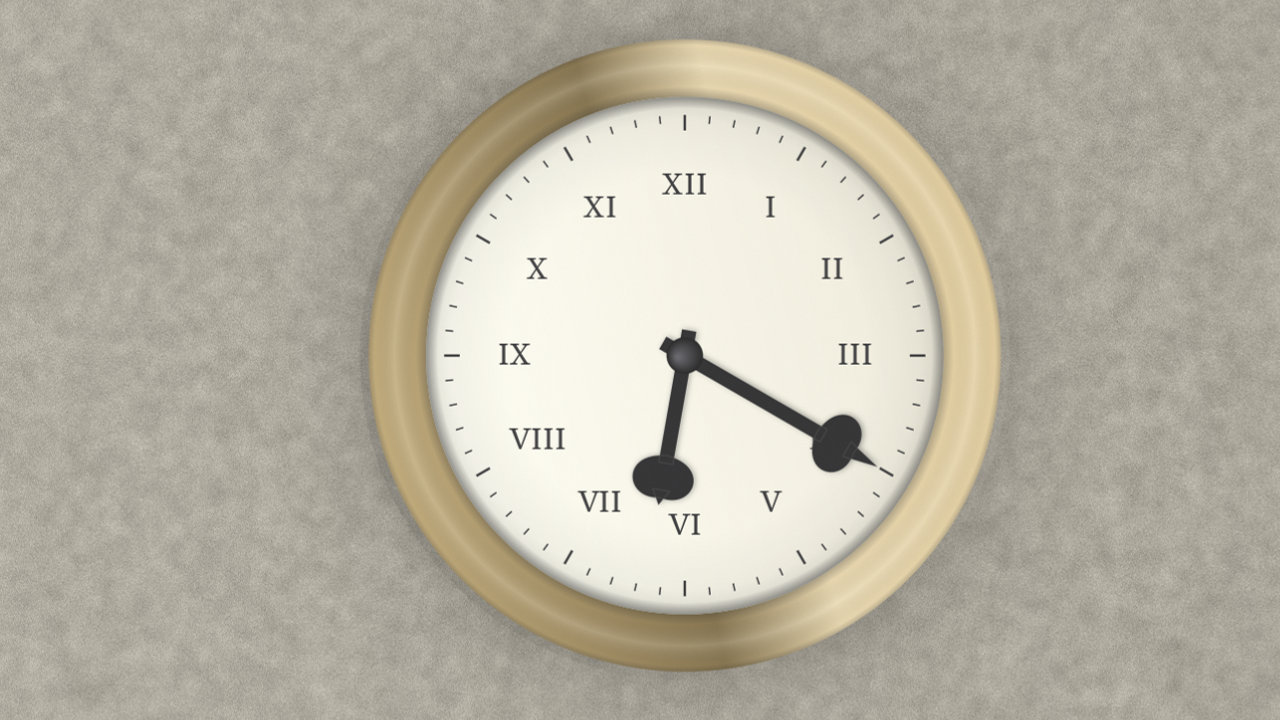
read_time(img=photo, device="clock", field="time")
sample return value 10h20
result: 6h20
